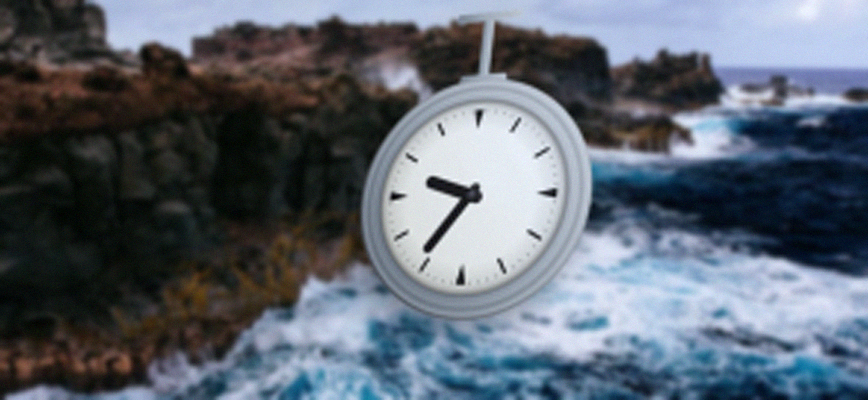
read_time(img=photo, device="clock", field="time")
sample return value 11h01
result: 9h36
